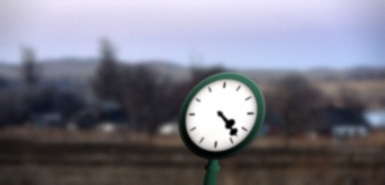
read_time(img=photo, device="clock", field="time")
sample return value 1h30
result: 4h23
